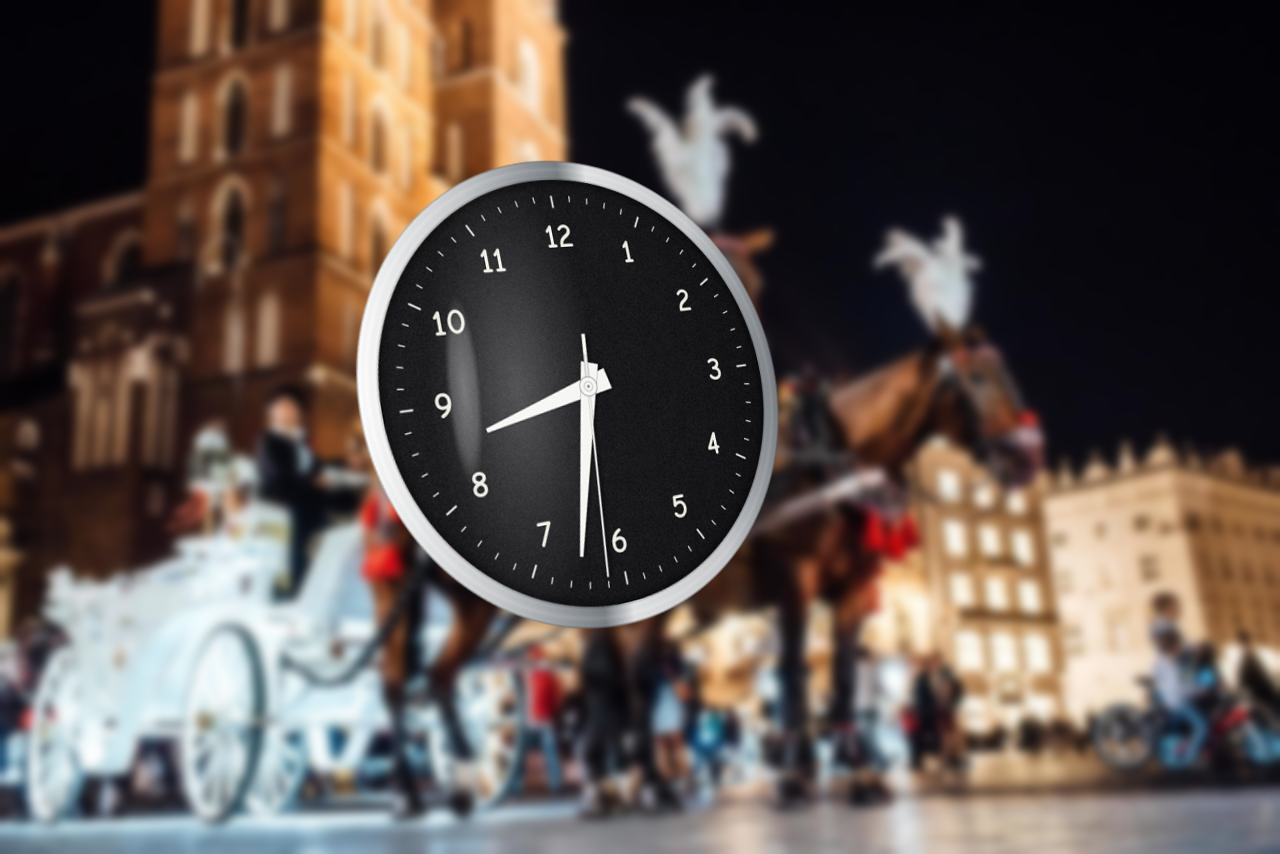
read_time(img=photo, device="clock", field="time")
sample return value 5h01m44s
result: 8h32m31s
